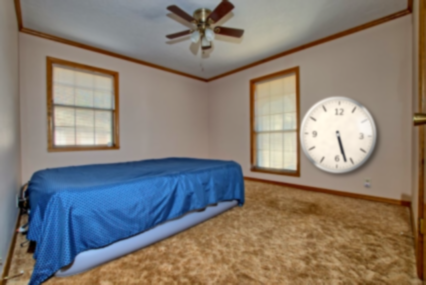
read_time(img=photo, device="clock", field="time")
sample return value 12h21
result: 5h27
